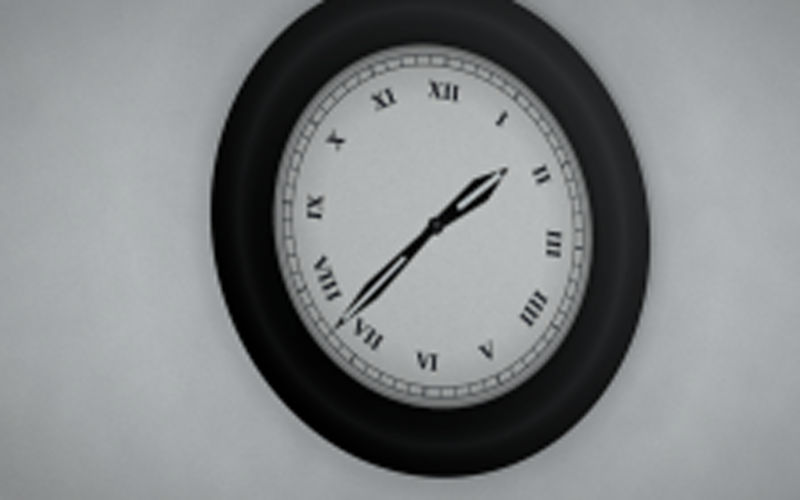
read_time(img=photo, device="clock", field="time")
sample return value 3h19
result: 1h37
